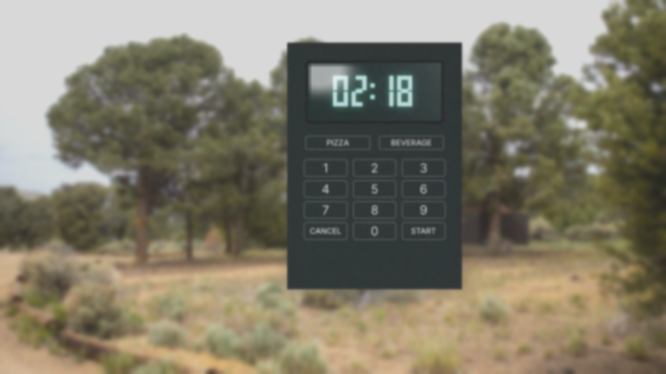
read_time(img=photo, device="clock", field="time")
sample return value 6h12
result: 2h18
